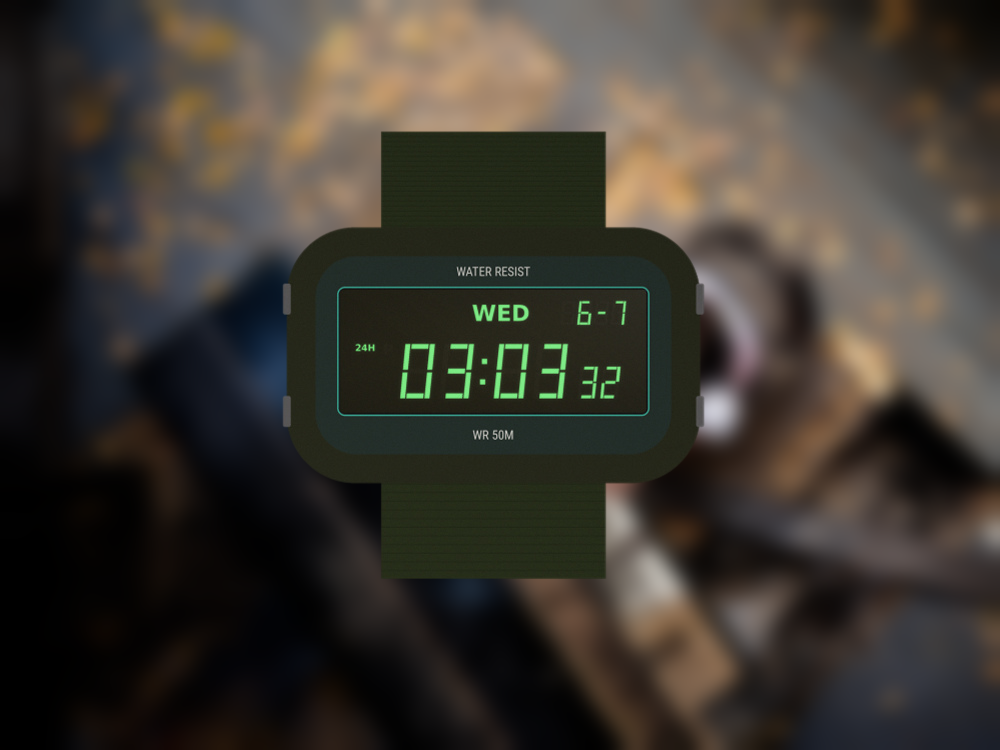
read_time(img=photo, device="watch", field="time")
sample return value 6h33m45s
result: 3h03m32s
